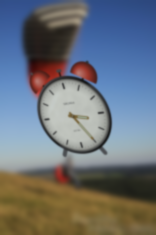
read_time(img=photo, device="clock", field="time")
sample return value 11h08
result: 3h25
